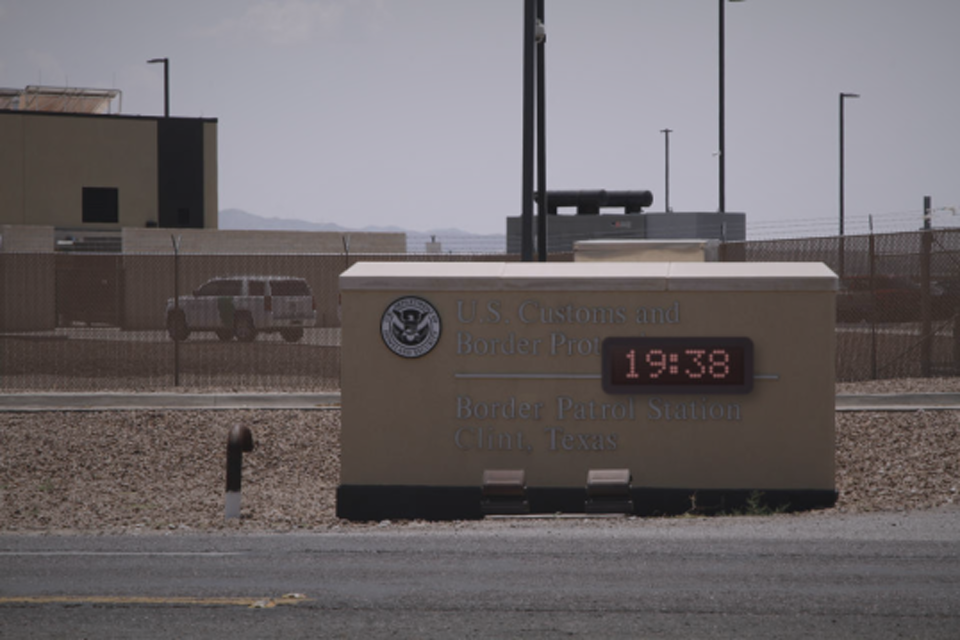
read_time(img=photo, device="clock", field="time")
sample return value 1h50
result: 19h38
